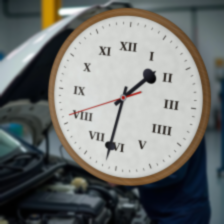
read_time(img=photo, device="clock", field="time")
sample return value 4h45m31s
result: 1h31m41s
